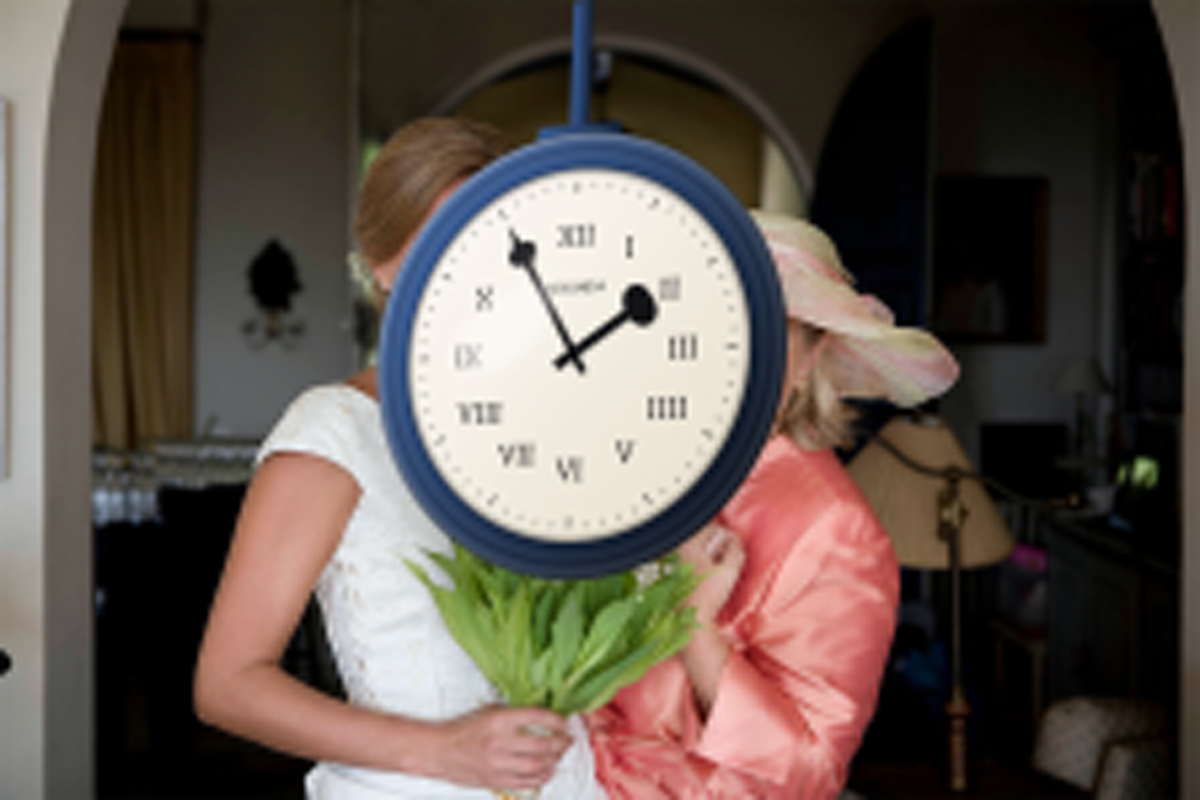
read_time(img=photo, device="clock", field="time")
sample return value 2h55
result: 1h55
